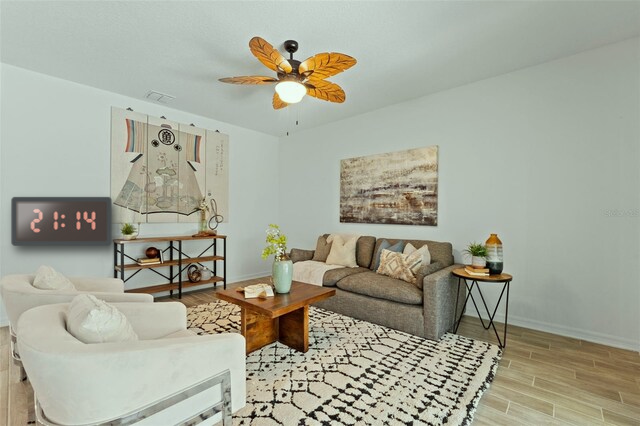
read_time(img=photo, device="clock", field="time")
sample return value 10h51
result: 21h14
